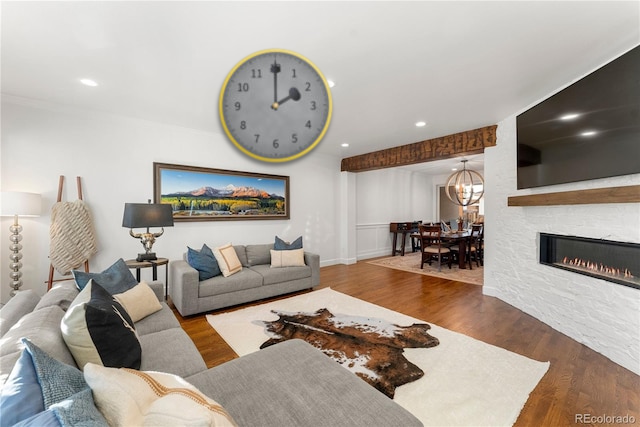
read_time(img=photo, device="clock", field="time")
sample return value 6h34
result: 2h00
